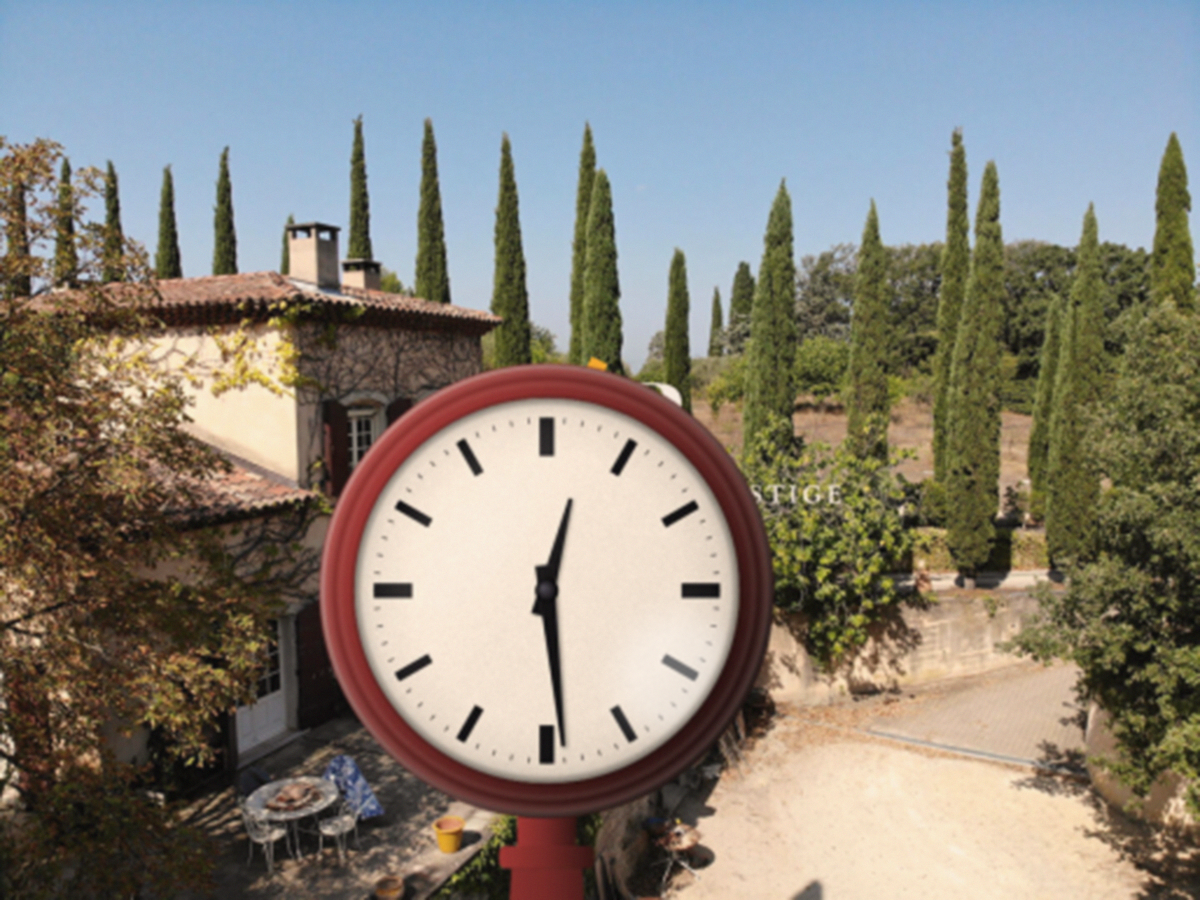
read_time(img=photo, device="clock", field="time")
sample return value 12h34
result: 12h29
